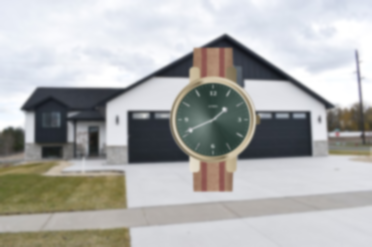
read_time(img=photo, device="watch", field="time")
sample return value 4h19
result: 1h41
